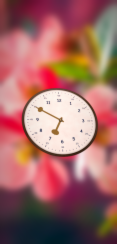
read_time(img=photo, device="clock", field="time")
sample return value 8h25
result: 6h50
